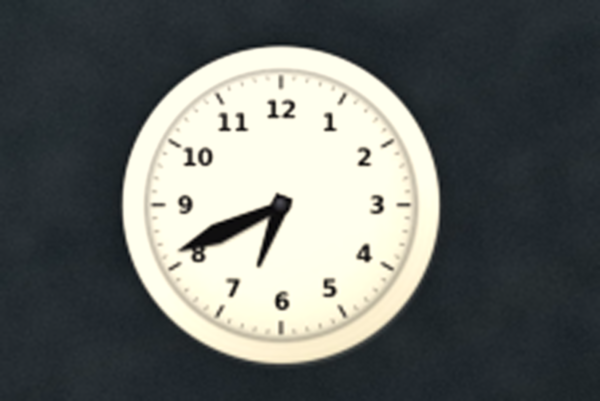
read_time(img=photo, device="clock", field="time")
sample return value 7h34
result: 6h41
